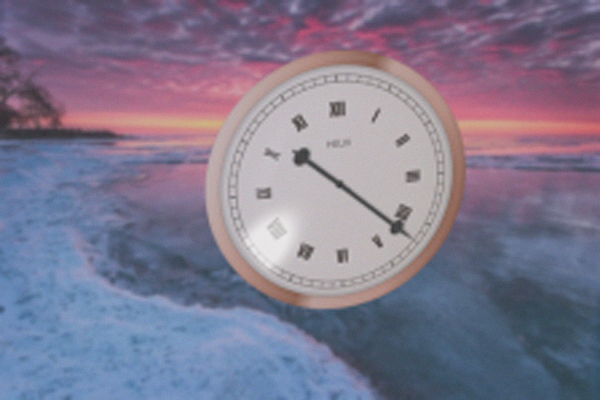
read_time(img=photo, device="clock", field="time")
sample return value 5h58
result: 10h22
